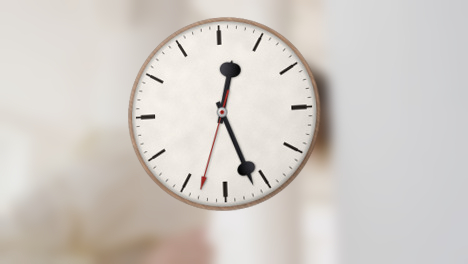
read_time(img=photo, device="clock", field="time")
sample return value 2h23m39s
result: 12h26m33s
